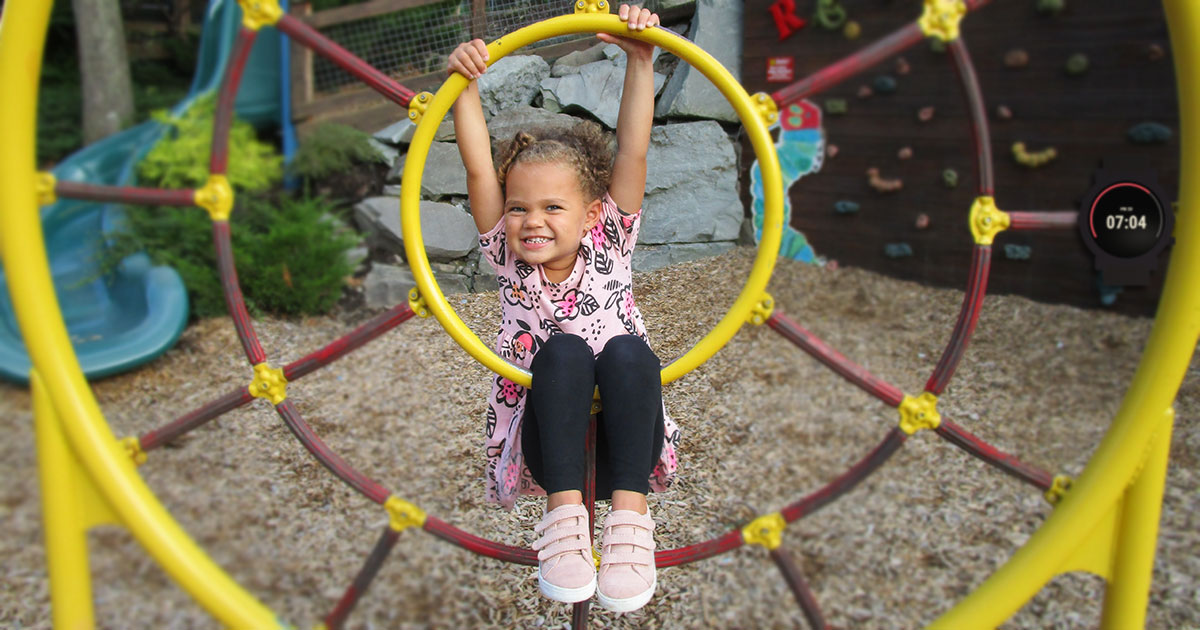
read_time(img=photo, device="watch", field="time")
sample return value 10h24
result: 7h04
